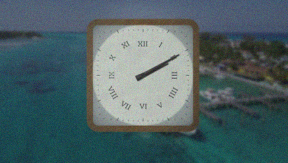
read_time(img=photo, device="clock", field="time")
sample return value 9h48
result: 2h10
